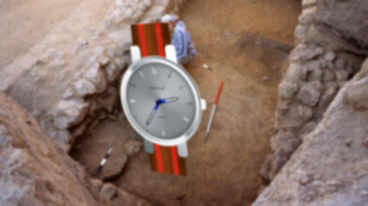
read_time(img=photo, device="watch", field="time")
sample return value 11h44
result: 2h36
